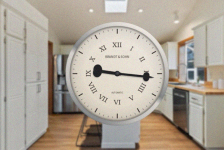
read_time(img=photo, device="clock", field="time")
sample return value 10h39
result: 9h16
